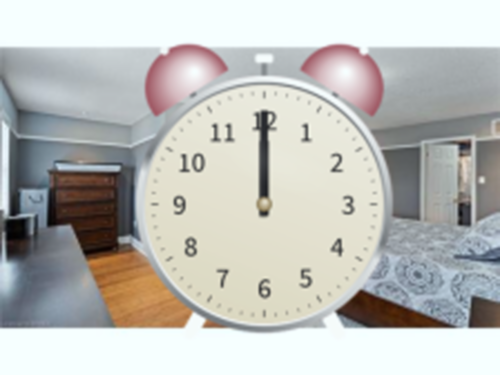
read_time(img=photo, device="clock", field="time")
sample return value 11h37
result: 12h00
